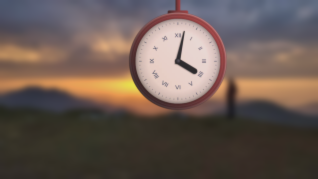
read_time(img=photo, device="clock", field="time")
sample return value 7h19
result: 4h02
